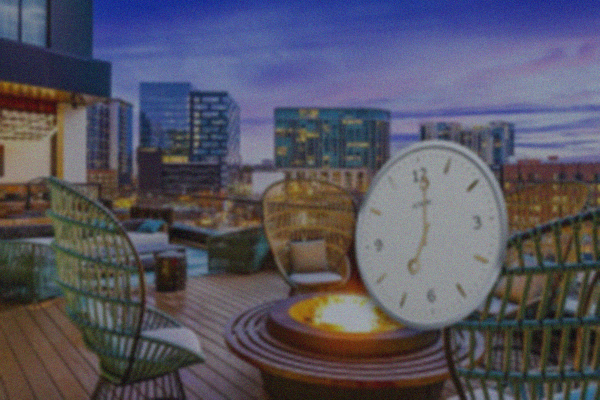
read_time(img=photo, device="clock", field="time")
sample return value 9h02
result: 7h01
